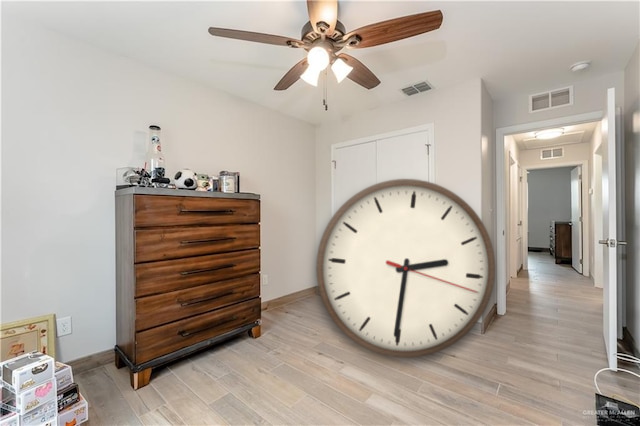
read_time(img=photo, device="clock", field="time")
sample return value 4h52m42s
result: 2h30m17s
